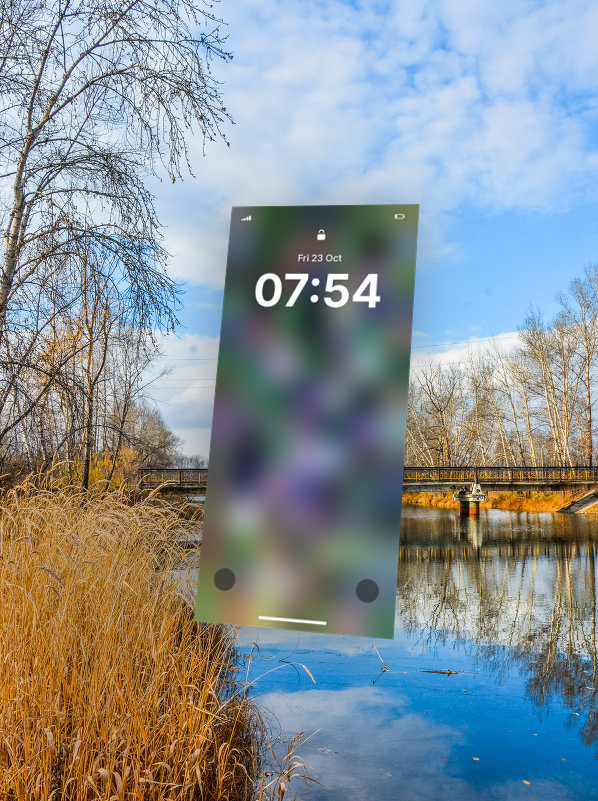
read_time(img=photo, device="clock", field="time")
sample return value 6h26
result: 7h54
